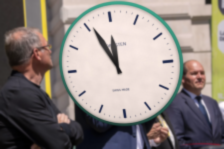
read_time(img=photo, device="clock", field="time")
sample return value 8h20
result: 11h56
